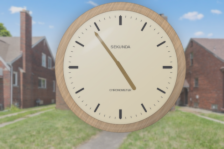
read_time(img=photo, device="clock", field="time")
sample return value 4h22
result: 4h54
